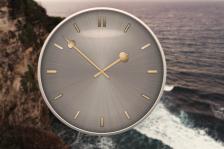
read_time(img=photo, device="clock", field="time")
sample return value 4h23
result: 1h52
